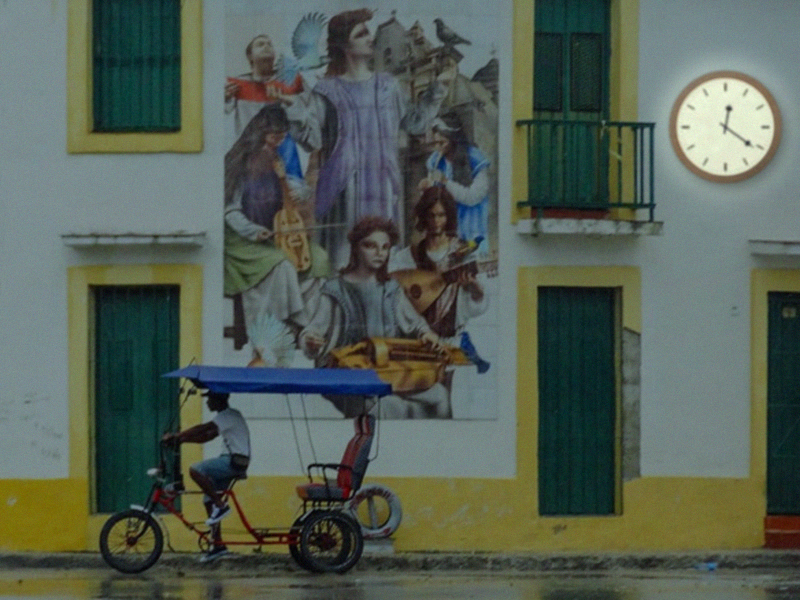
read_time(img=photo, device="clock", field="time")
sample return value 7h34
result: 12h21
